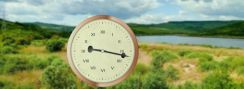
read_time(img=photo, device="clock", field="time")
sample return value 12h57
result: 9h17
